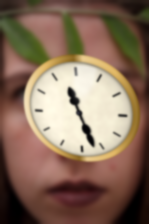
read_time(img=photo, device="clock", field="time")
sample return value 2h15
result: 11h27
